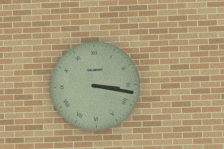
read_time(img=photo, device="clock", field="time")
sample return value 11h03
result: 3h17
